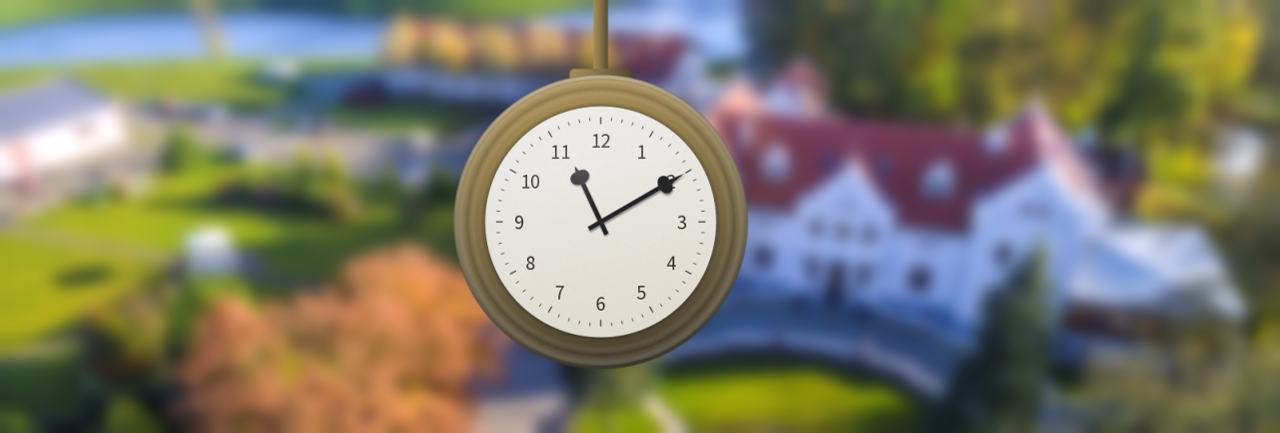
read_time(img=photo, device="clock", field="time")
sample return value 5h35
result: 11h10
